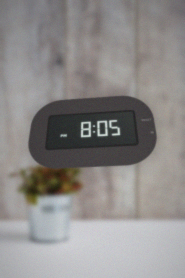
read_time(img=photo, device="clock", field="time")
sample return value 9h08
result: 8h05
